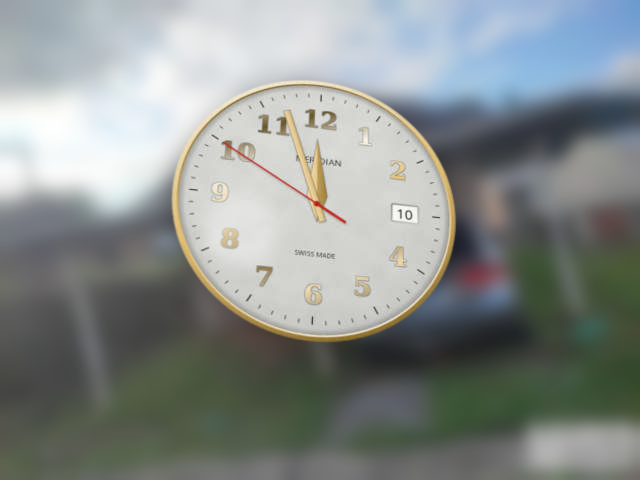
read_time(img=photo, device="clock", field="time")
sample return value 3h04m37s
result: 11h56m50s
